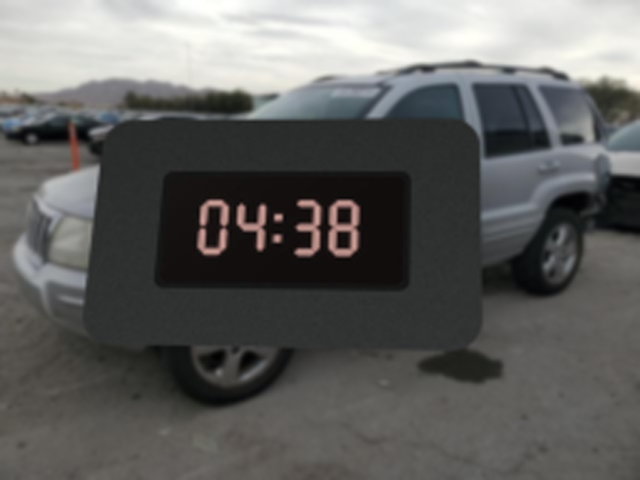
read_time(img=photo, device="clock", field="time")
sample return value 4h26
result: 4h38
